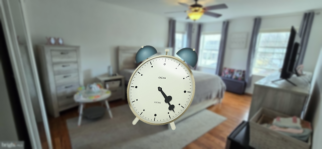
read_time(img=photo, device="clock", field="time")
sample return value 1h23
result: 4h23
